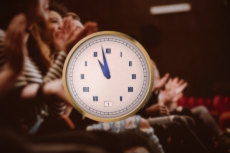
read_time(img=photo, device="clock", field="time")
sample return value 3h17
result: 10h58
